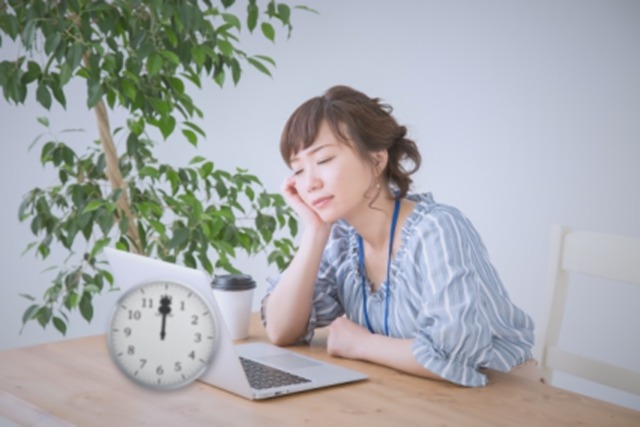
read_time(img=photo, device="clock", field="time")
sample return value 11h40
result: 12h00
